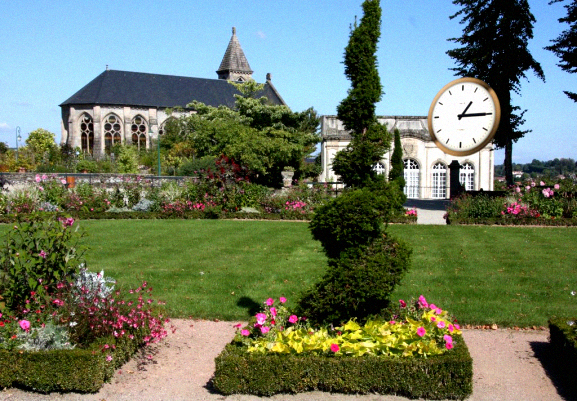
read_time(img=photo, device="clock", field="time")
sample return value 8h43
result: 1h15
